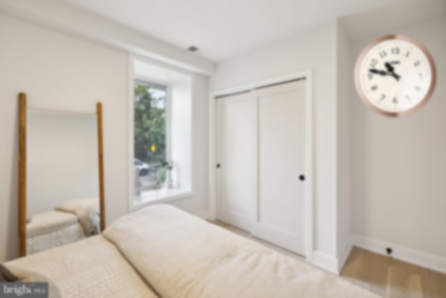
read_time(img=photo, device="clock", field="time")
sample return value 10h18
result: 10h47
